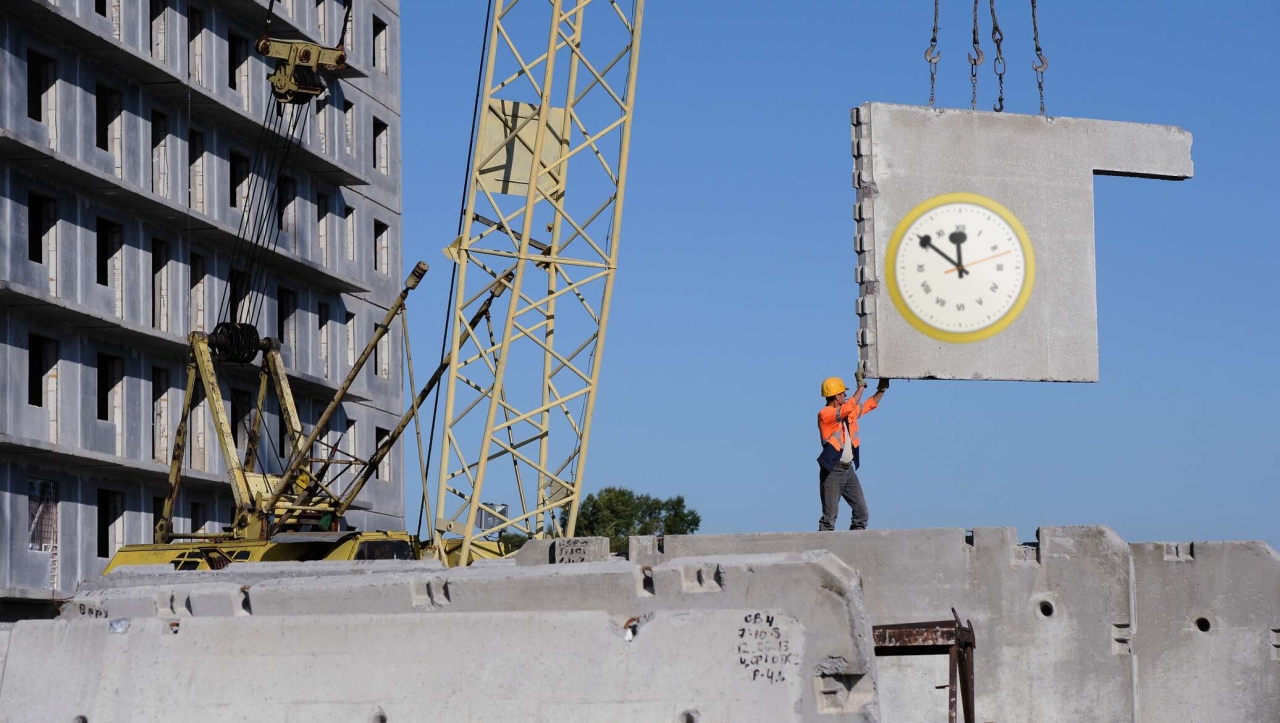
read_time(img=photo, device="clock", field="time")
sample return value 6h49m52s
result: 11h51m12s
